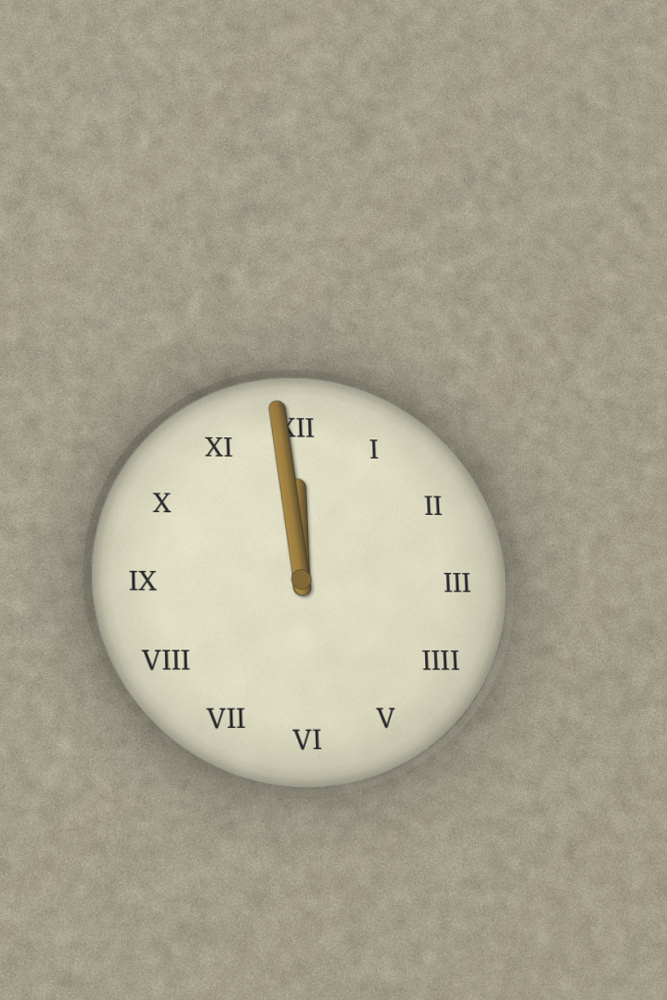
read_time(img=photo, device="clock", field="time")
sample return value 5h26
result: 11h59
